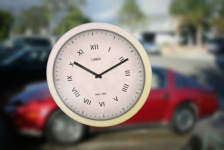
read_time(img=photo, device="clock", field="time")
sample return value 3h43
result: 10h11
